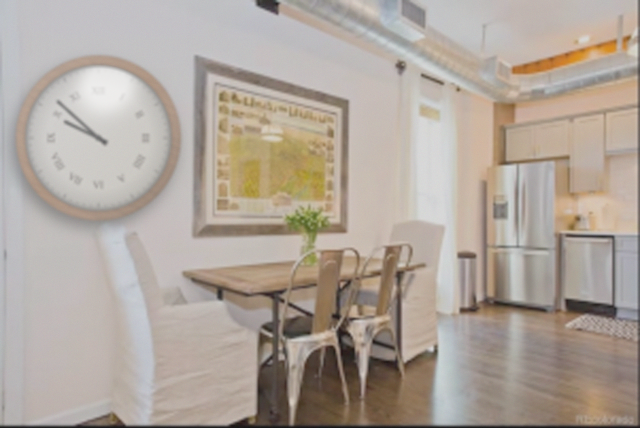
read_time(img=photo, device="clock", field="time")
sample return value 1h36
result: 9h52
